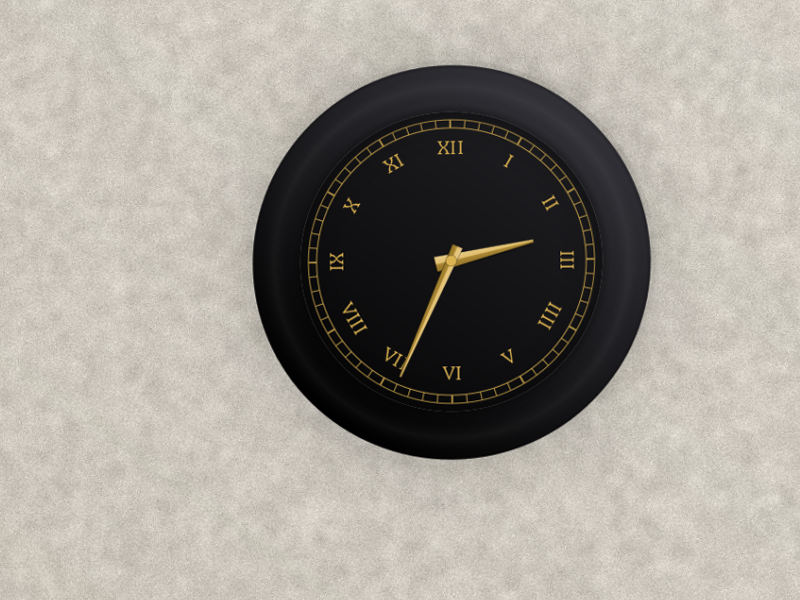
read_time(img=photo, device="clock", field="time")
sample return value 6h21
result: 2h34
